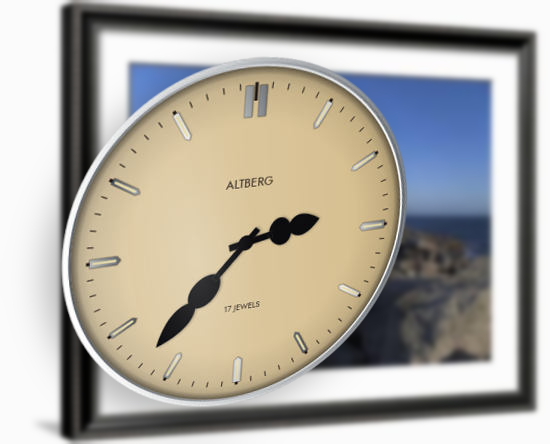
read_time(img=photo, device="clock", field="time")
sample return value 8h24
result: 2h37
